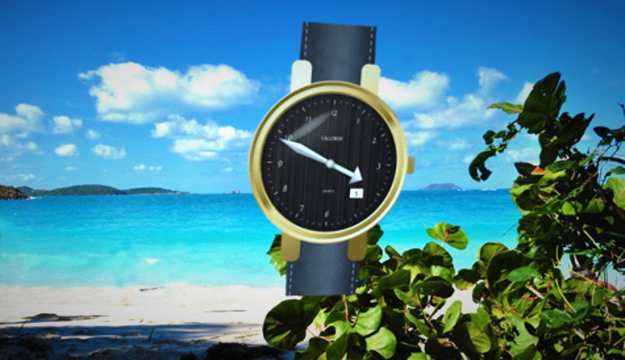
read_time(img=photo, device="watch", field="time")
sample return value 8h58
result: 3h49
